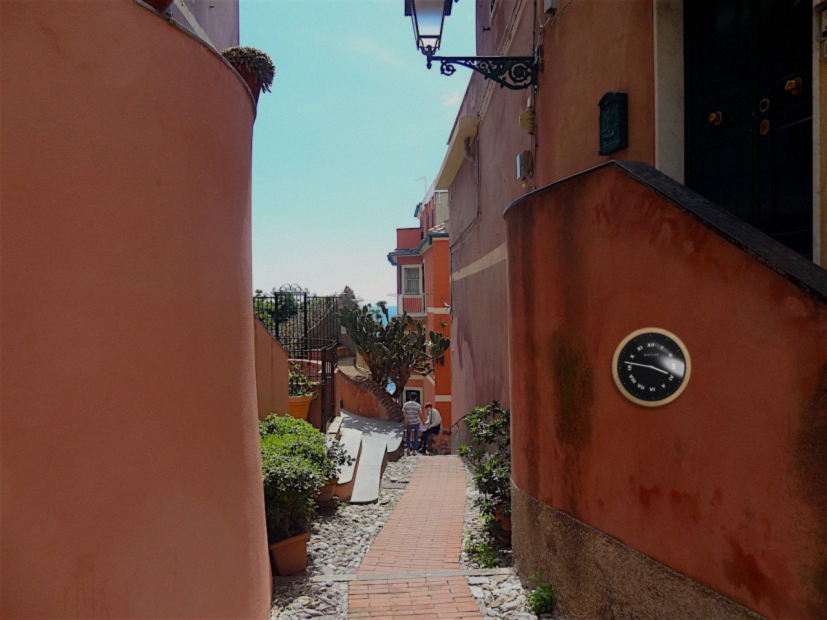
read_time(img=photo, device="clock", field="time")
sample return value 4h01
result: 3h47
